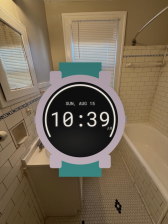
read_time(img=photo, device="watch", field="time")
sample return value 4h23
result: 10h39
